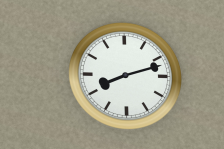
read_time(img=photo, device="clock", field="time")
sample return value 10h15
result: 8h12
